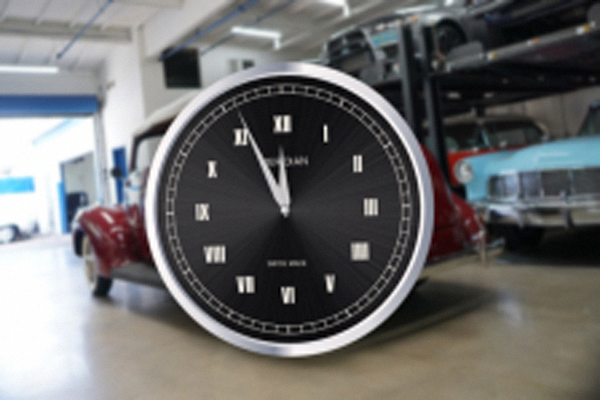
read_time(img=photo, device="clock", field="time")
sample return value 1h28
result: 11h56
